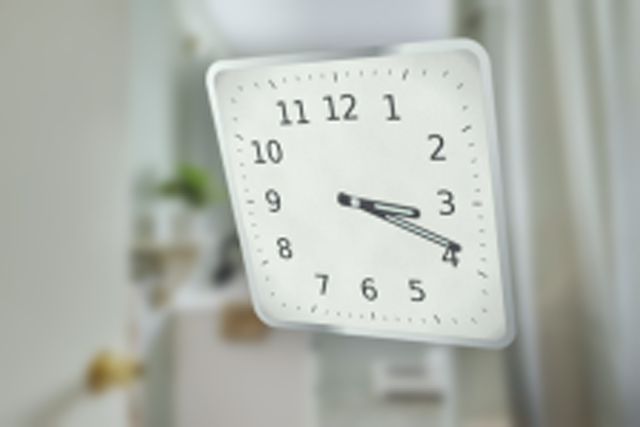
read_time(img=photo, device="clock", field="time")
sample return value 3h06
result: 3h19
